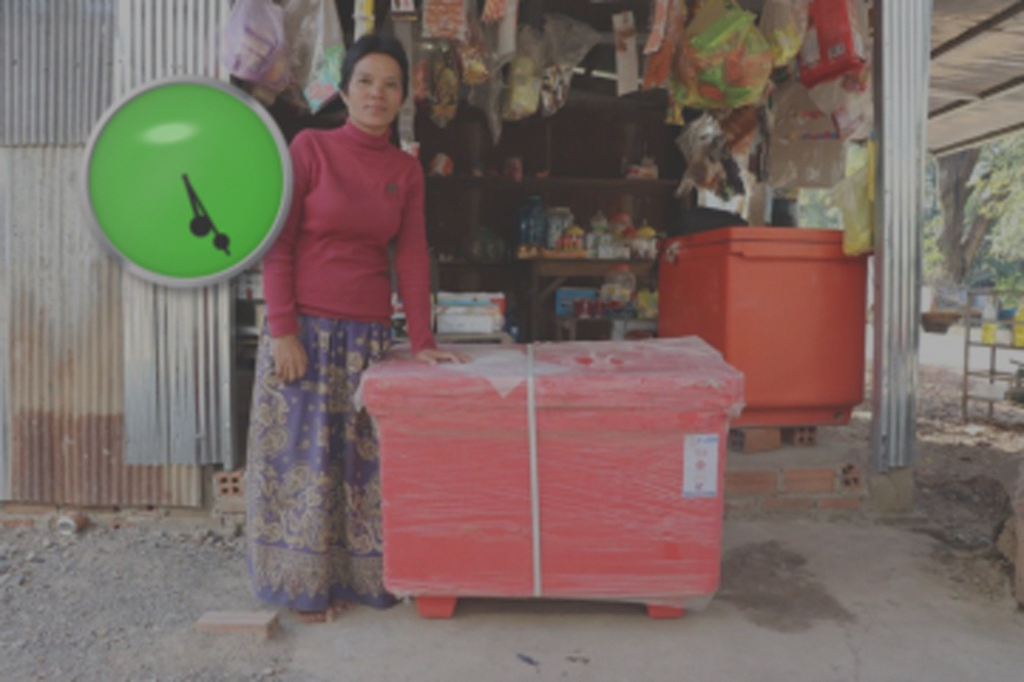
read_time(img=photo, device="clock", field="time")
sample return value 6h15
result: 5h25
